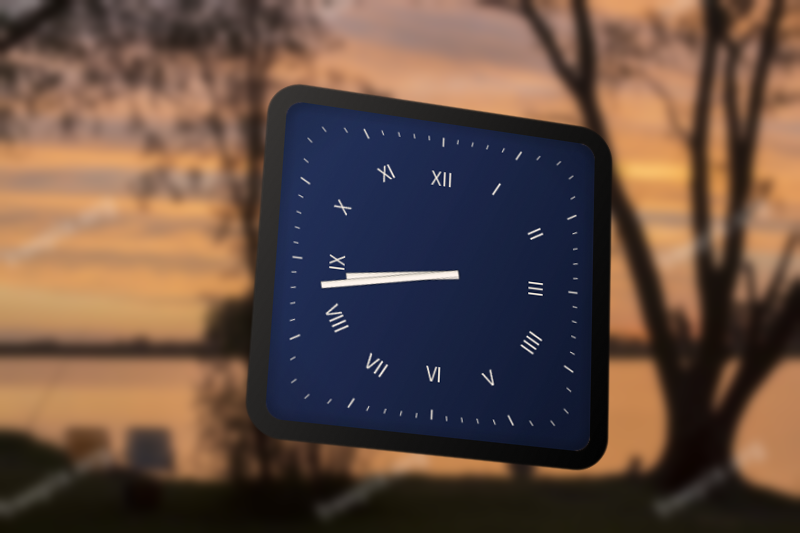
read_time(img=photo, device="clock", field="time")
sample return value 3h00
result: 8h43
